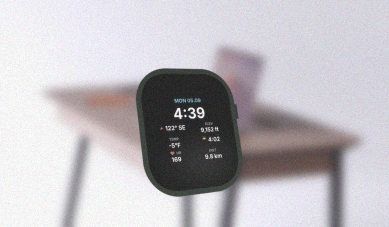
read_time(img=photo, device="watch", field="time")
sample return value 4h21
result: 4h39
